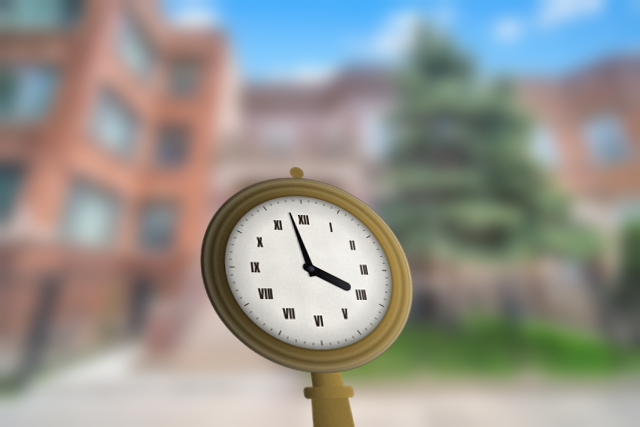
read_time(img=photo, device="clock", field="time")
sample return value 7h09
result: 3h58
